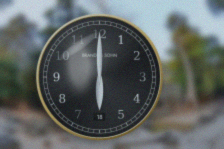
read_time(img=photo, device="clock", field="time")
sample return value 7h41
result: 6h00
